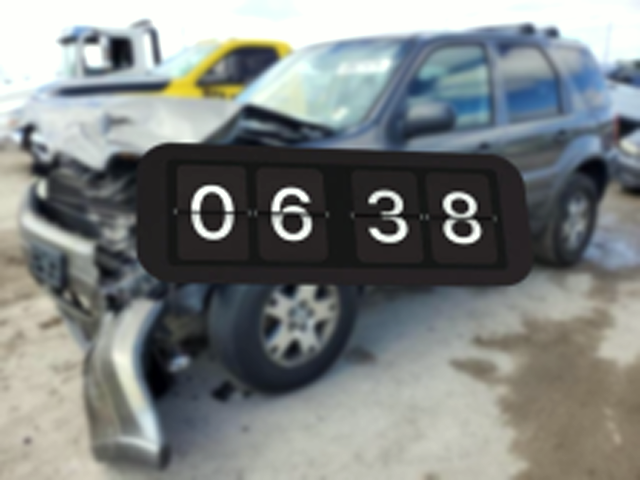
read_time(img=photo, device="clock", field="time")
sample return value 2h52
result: 6h38
